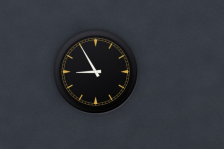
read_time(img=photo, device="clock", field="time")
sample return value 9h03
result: 8h55
